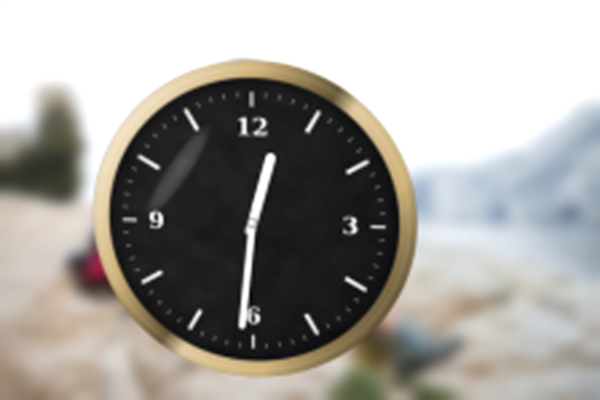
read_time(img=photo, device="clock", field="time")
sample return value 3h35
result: 12h31
